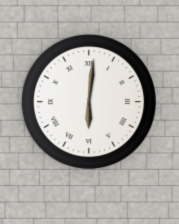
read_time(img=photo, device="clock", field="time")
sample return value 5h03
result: 6h01
